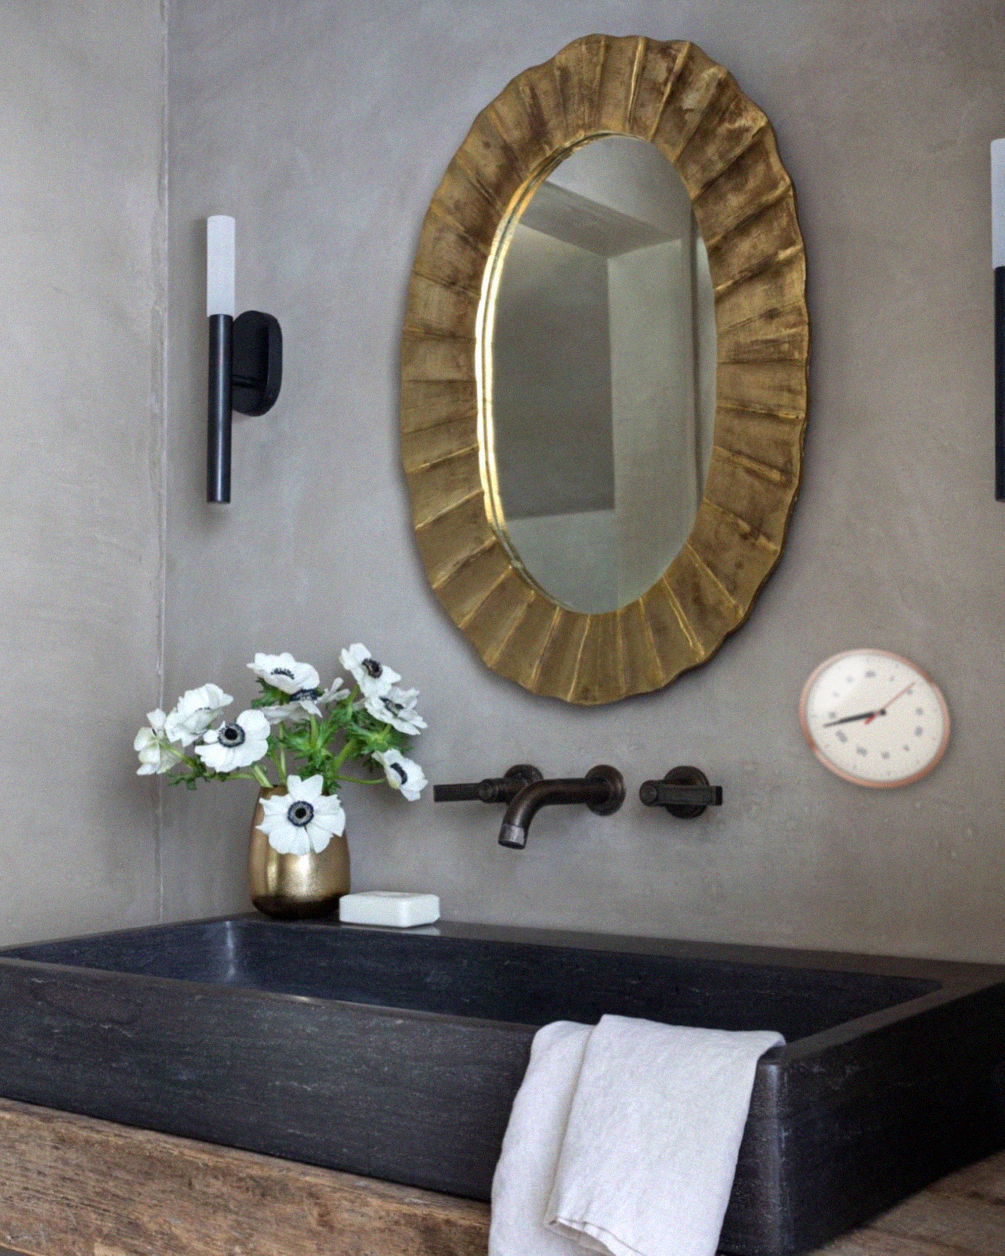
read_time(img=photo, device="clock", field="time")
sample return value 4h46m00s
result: 8h43m09s
